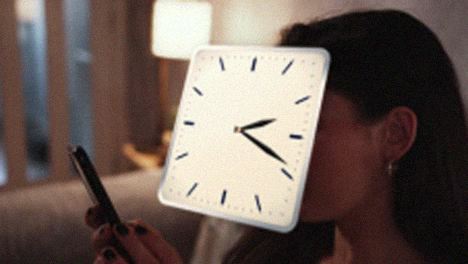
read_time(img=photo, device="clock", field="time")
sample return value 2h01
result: 2h19
